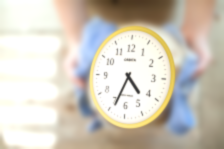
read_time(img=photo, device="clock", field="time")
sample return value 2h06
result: 4h34
